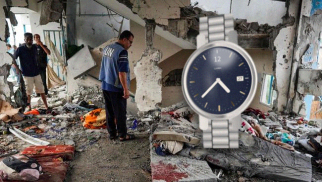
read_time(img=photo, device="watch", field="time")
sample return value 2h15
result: 4h38
